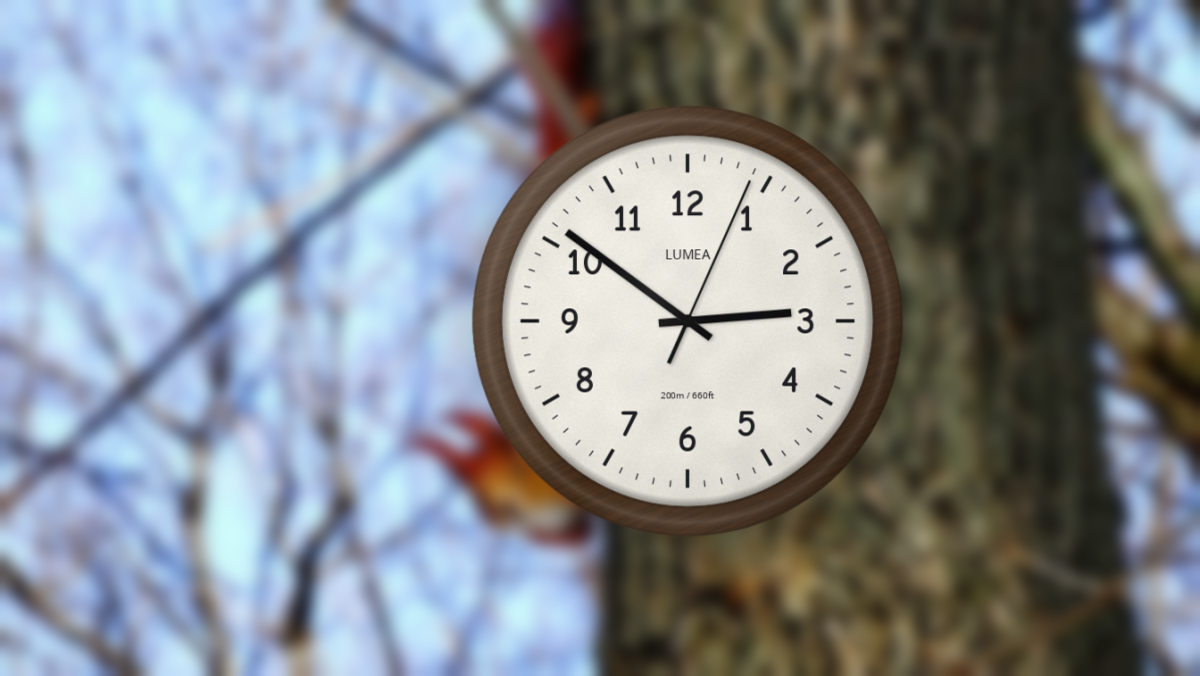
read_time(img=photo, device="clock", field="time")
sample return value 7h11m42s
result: 2h51m04s
